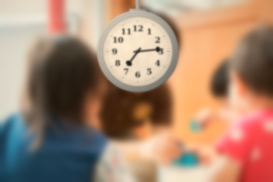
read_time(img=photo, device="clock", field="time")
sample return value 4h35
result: 7h14
